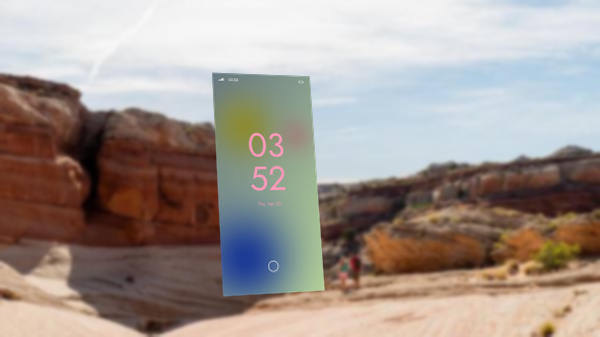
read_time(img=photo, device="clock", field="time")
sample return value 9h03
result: 3h52
